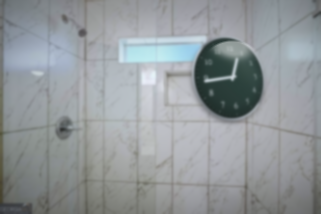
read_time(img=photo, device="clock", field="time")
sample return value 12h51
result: 12h44
